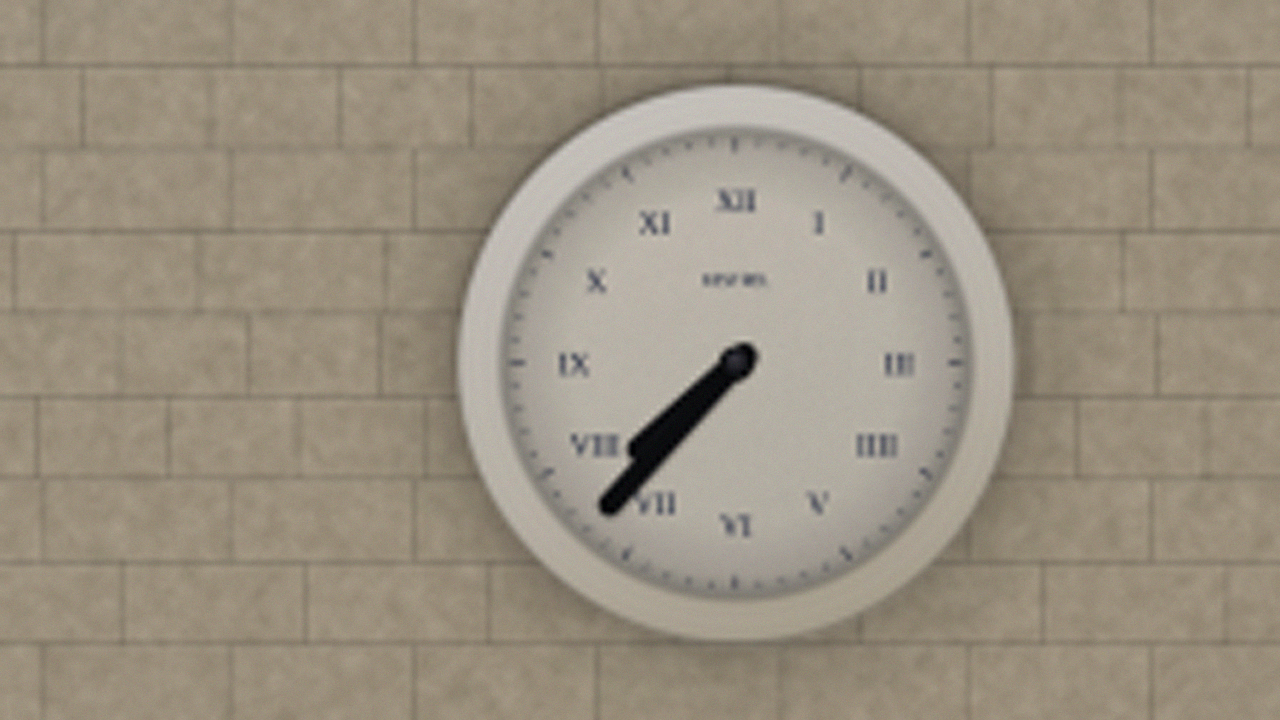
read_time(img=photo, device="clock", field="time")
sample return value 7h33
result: 7h37
